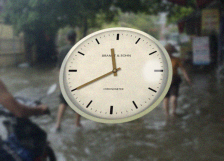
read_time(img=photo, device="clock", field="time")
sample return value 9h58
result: 11h40
